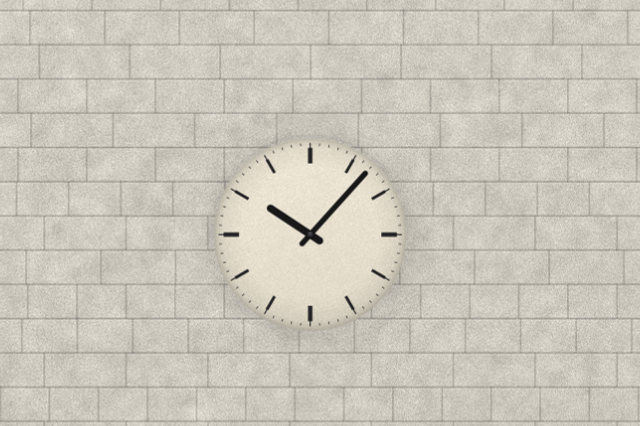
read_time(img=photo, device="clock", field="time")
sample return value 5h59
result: 10h07
